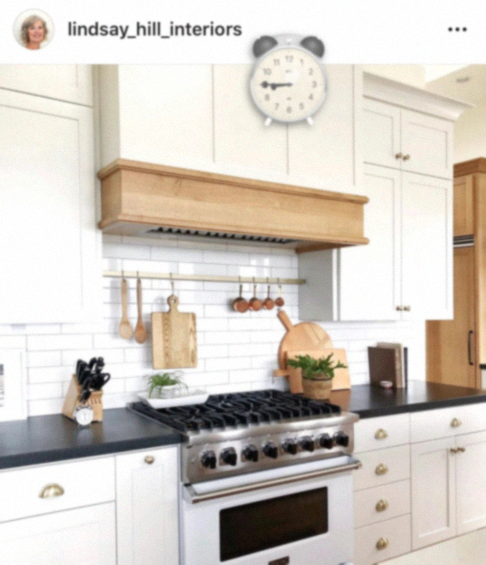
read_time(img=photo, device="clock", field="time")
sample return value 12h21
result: 8h45
